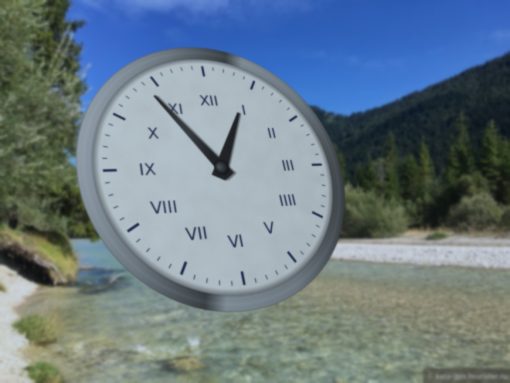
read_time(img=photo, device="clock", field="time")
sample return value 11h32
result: 12h54
